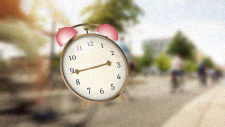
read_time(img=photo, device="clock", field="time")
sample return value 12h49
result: 2h44
